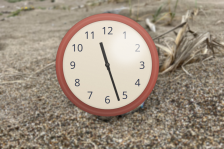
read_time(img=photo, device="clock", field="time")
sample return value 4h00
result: 11h27
